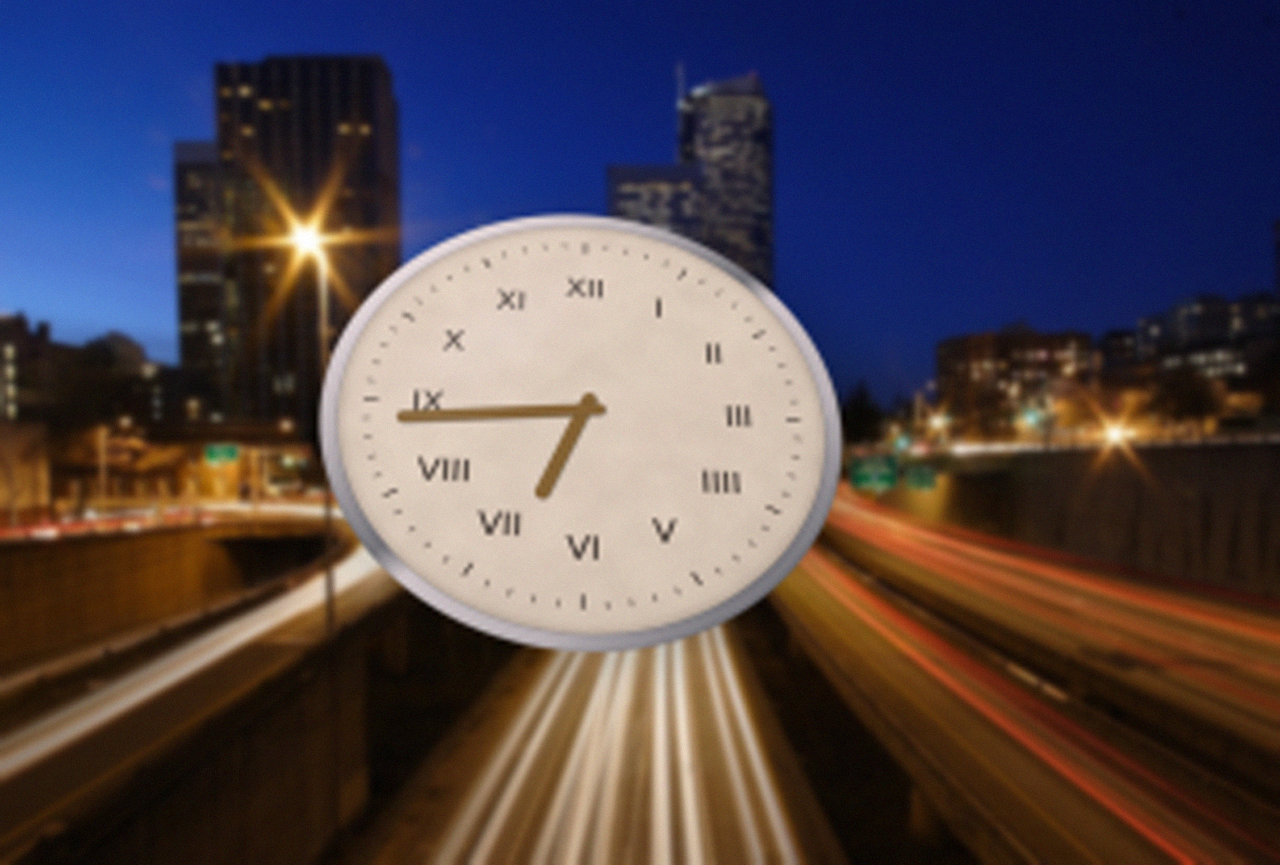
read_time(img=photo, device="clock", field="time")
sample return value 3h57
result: 6h44
